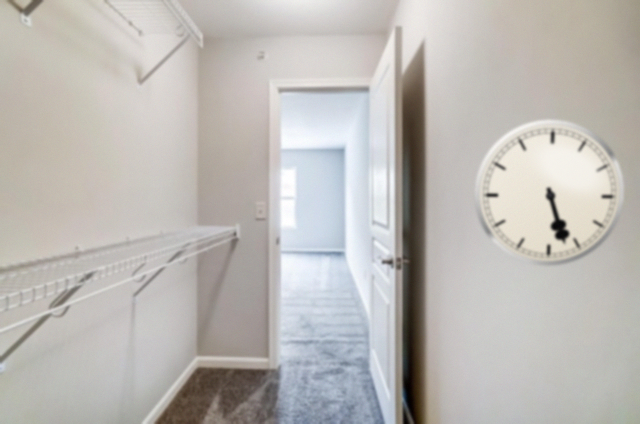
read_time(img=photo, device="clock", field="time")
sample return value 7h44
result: 5h27
